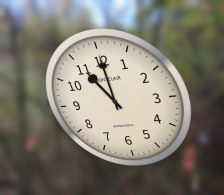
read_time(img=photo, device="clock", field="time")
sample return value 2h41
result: 11h00
